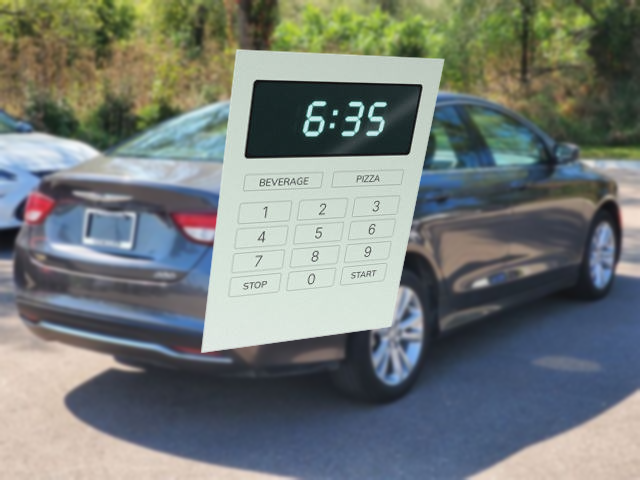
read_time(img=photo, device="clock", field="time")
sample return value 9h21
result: 6h35
